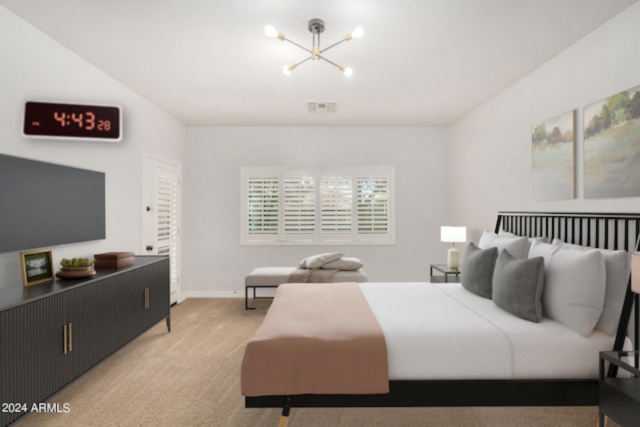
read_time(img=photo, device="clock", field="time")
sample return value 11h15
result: 4h43
